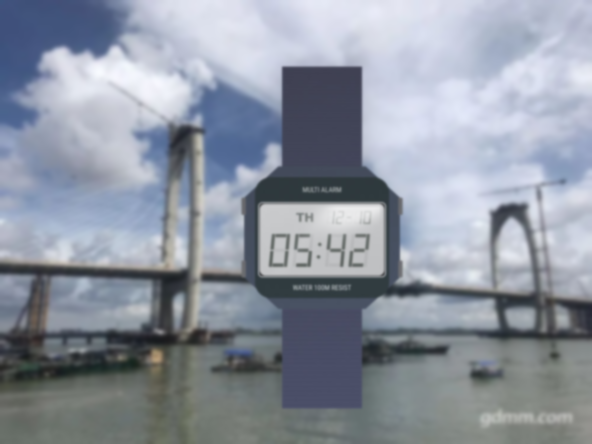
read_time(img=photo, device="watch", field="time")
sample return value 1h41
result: 5h42
